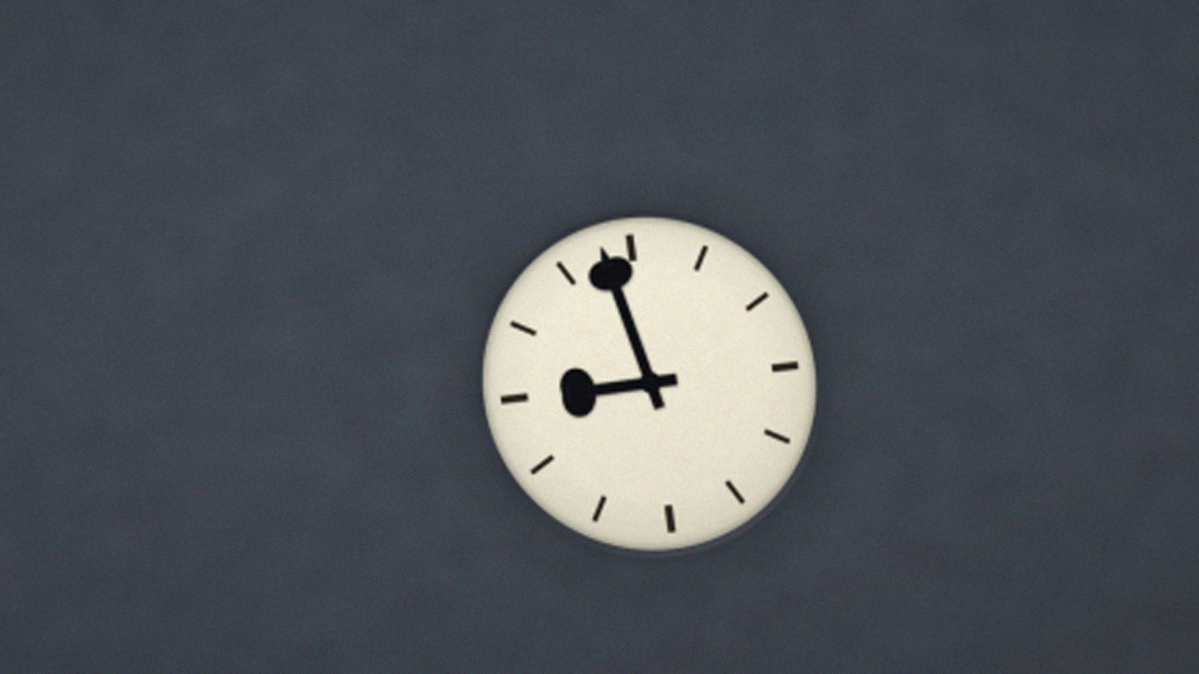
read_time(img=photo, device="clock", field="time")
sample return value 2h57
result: 8h58
